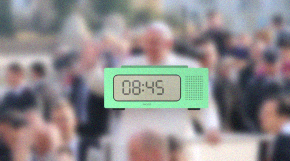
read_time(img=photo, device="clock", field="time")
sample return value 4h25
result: 8h45
